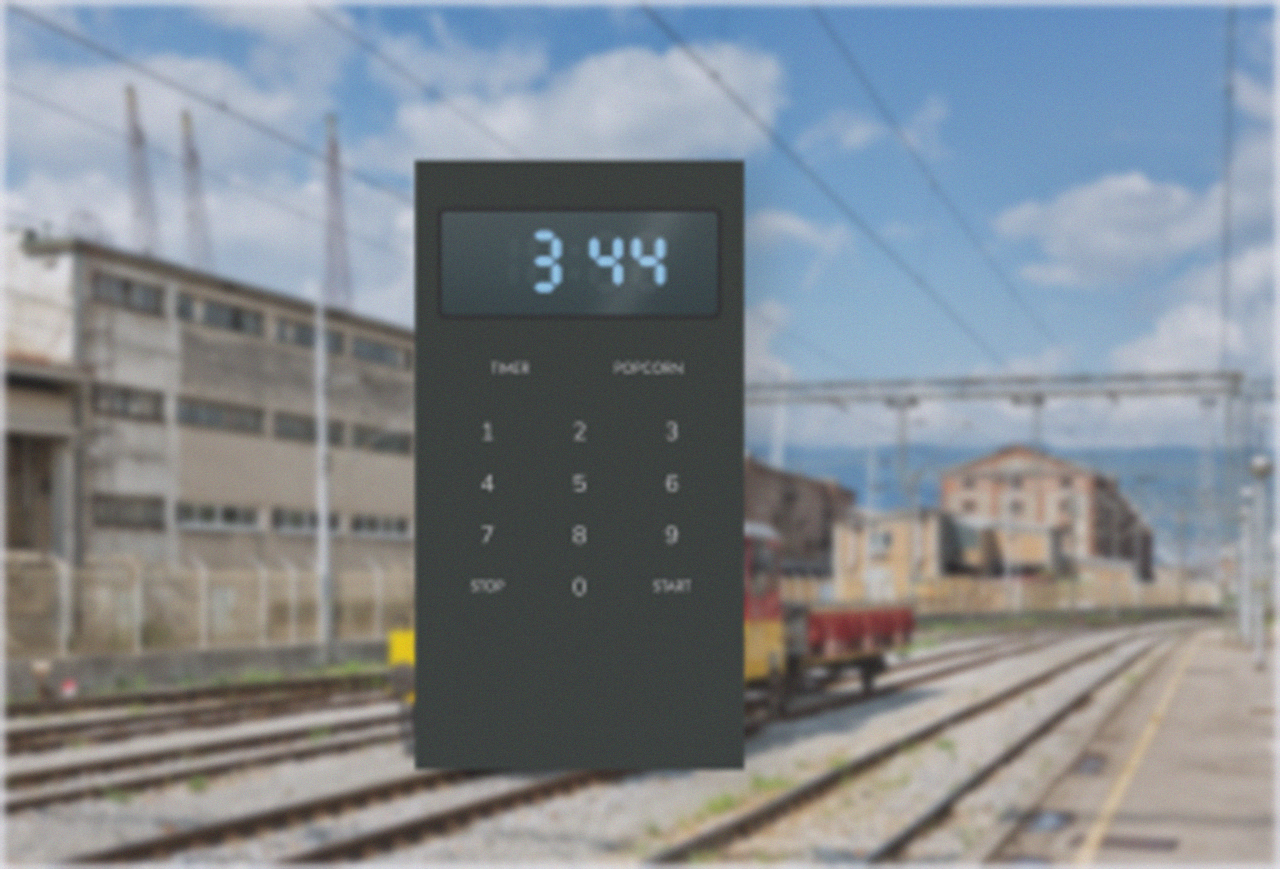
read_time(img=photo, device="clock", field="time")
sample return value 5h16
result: 3h44
